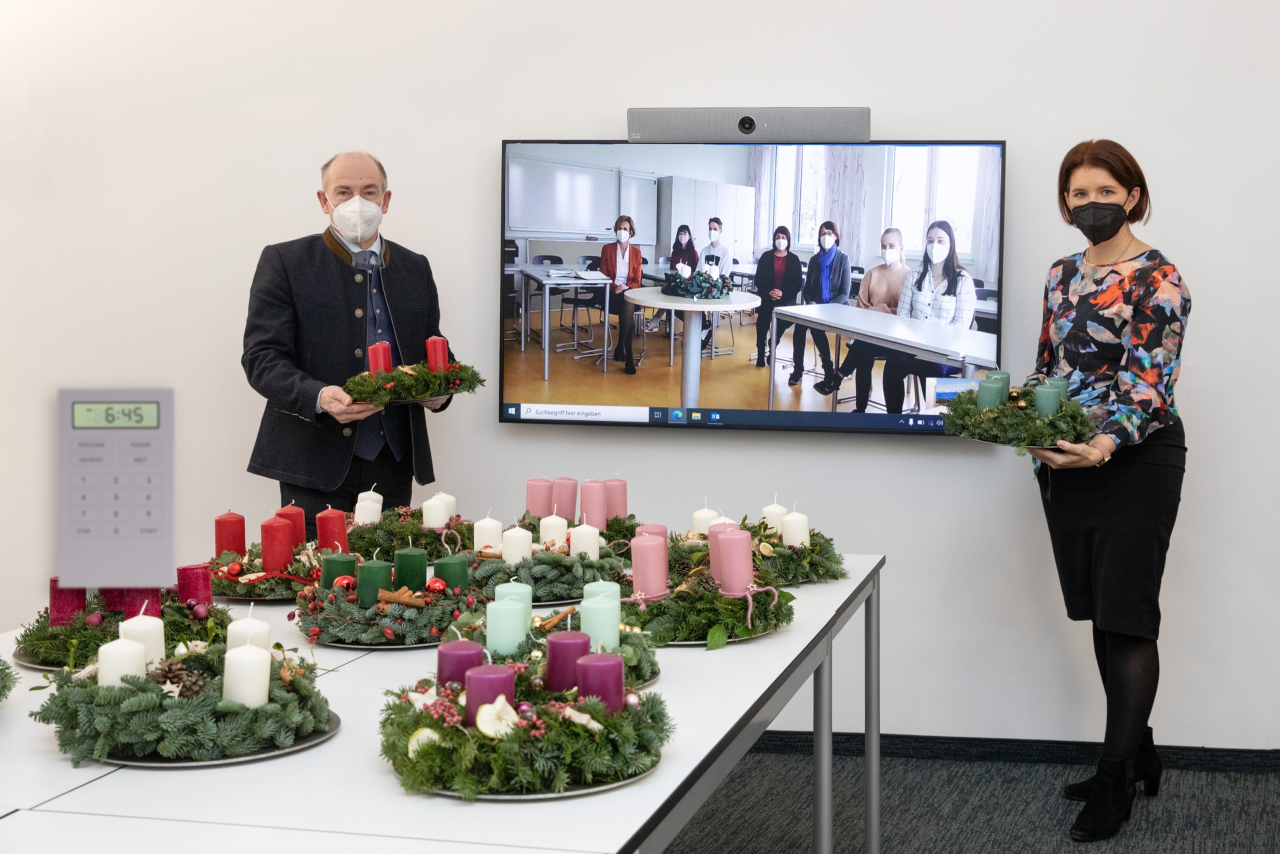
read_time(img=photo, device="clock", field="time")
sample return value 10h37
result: 6h45
